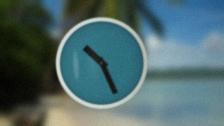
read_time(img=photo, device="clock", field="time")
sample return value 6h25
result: 10h26
